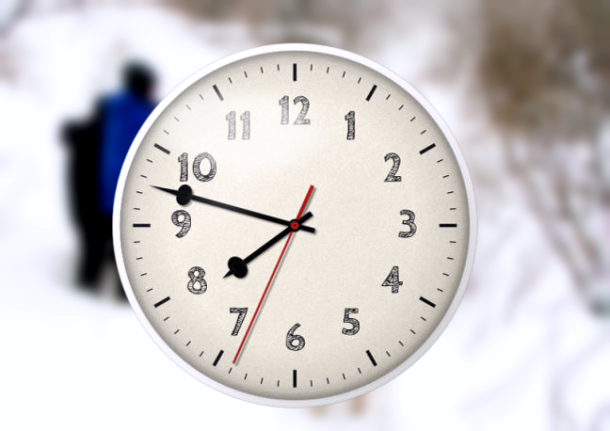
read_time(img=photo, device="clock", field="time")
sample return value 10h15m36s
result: 7h47m34s
